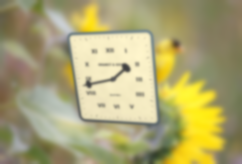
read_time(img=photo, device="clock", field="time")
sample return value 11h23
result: 1h43
